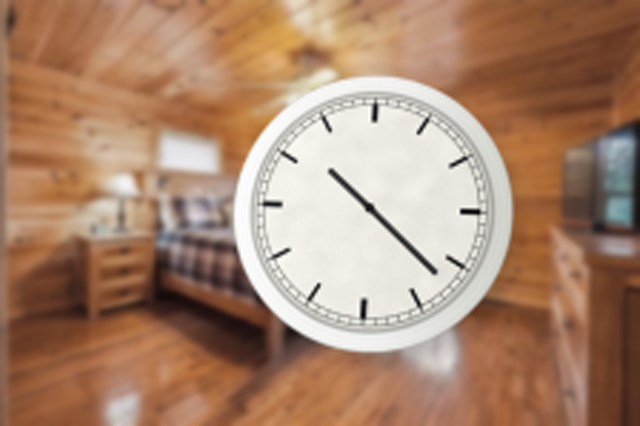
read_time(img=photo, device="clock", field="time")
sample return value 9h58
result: 10h22
